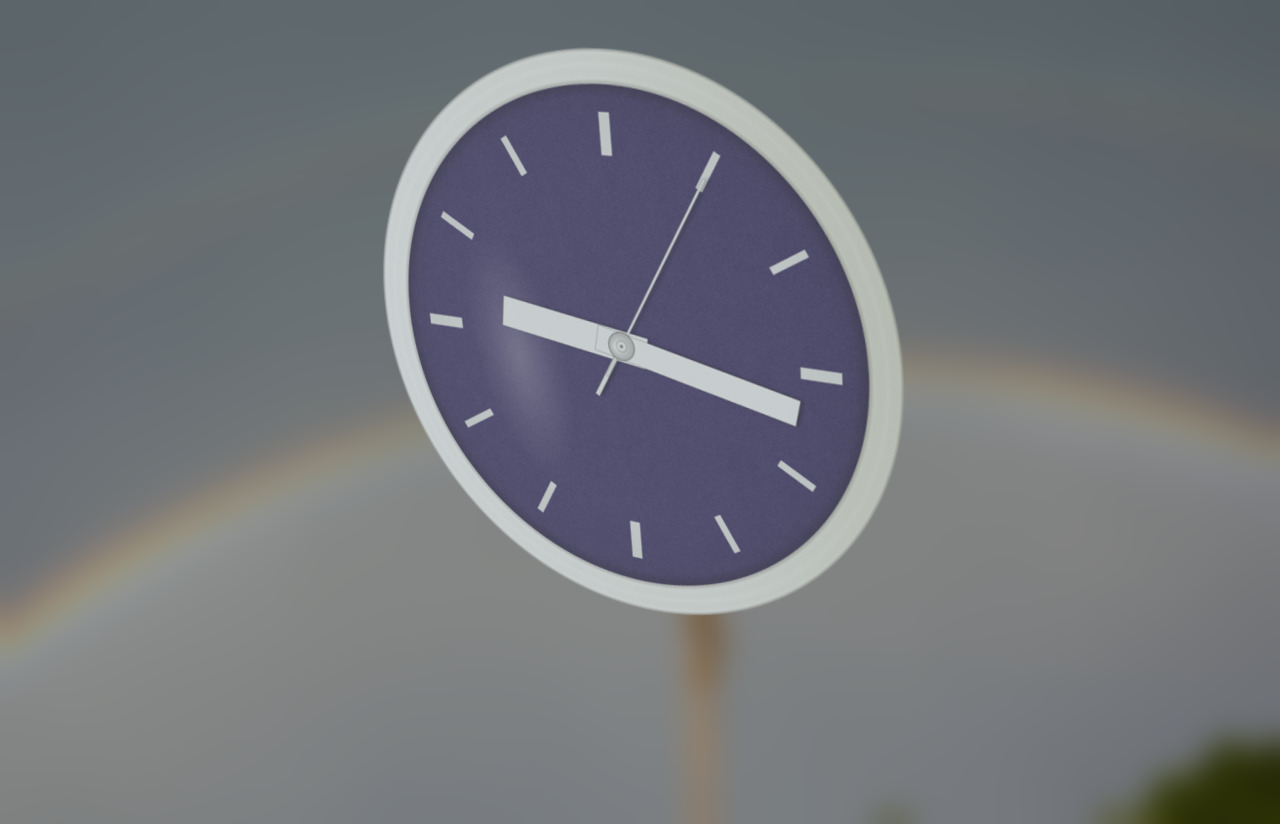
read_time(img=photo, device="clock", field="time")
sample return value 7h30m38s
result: 9h17m05s
